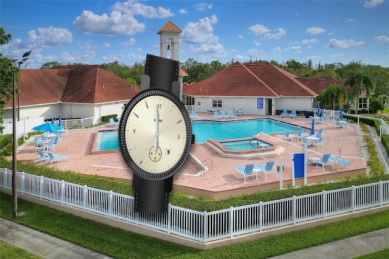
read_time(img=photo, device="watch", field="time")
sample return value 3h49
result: 5h59
